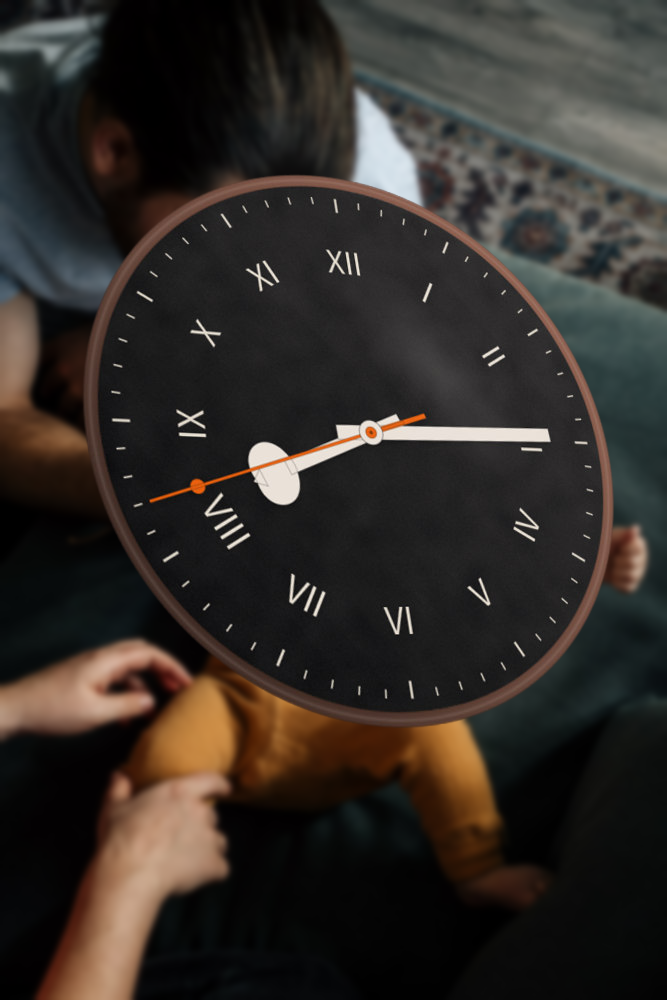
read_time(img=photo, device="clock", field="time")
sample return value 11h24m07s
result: 8h14m42s
